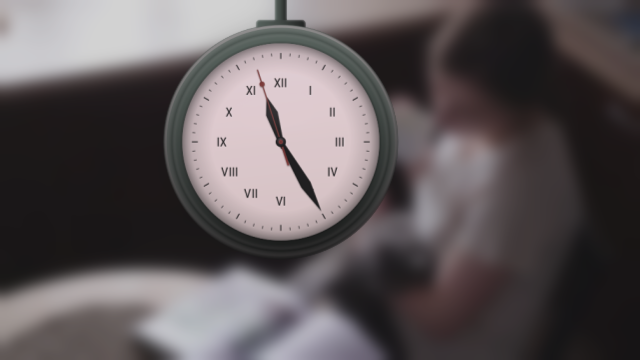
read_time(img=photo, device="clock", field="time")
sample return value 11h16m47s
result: 11h24m57s
